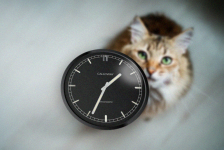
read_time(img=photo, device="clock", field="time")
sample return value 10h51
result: 1h34
